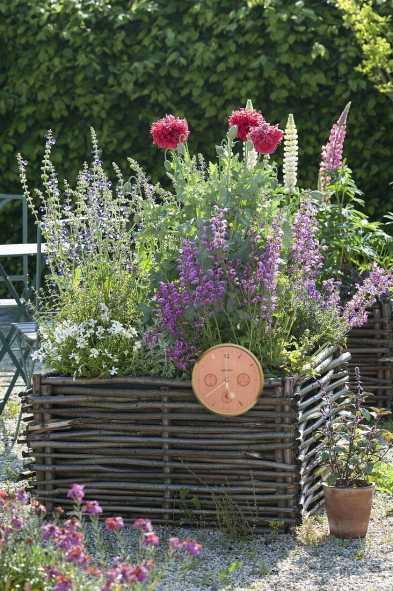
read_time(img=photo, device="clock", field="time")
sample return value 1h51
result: 5h39
